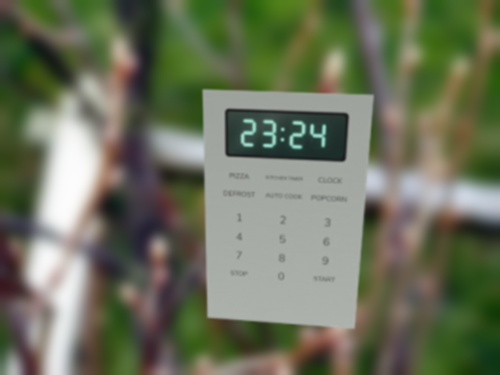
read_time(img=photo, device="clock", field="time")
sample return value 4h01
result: 23h24
